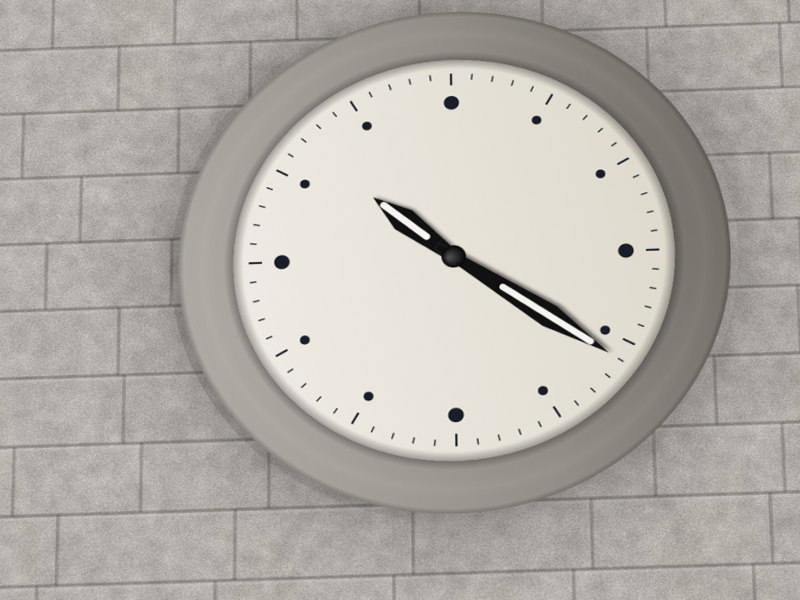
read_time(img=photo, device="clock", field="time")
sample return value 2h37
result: 10h21
